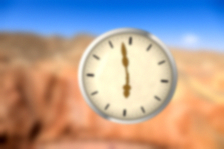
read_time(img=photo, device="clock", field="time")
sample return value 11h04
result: 5h58
